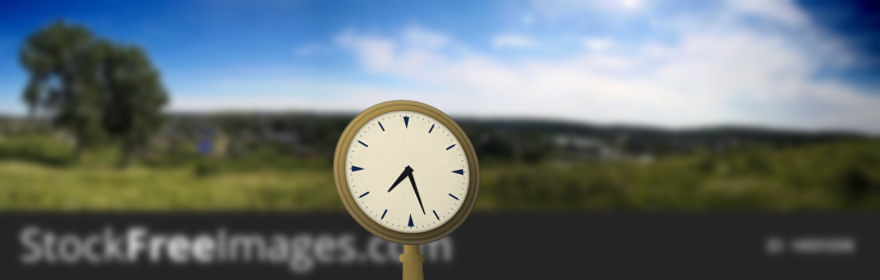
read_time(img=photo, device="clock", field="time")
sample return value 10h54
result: 7h27
